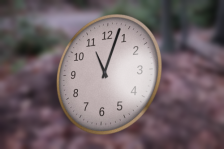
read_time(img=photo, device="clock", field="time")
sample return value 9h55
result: 11h03
